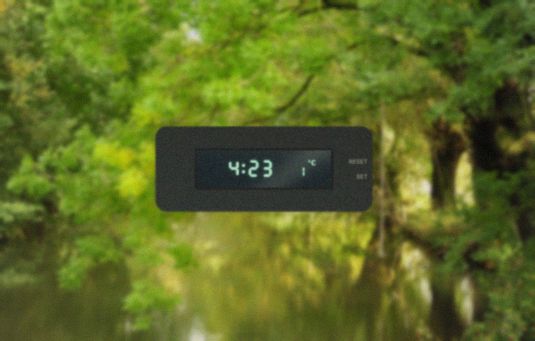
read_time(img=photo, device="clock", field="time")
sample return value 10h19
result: 4h23
